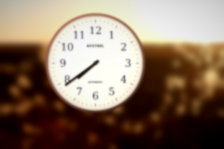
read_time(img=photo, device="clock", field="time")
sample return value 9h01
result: 7h39
